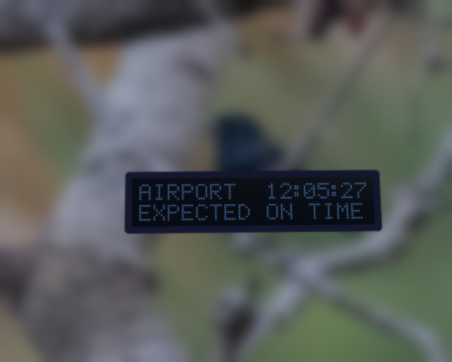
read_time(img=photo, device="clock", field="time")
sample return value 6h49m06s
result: 12h05m27s
